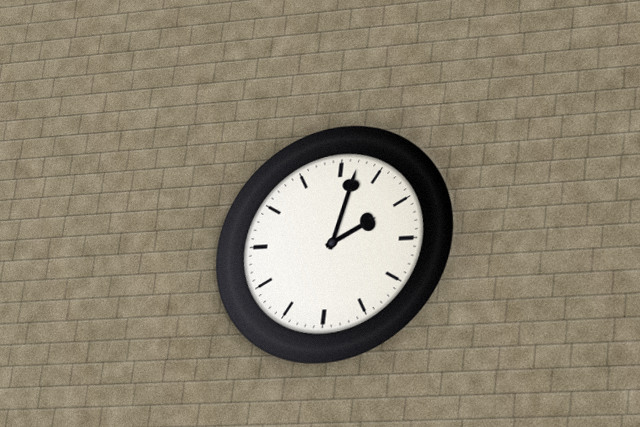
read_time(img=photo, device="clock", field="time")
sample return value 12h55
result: 2h02
